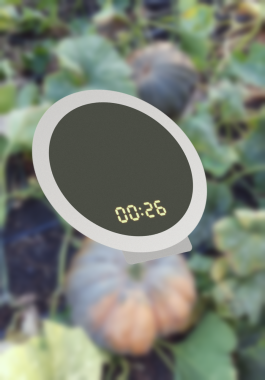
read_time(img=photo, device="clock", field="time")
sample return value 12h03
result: 0h26
